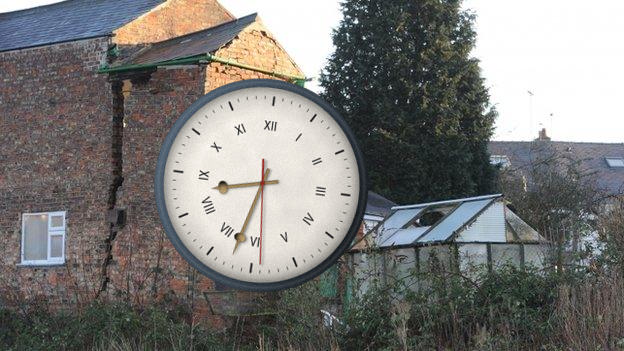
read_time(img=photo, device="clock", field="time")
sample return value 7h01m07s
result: 8h32m29s
